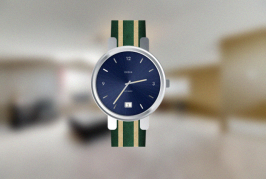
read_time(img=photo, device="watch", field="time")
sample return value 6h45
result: 2h36
